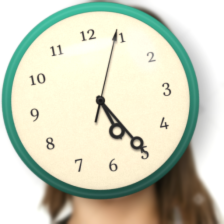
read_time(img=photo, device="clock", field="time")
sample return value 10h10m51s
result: 5h25m04s
